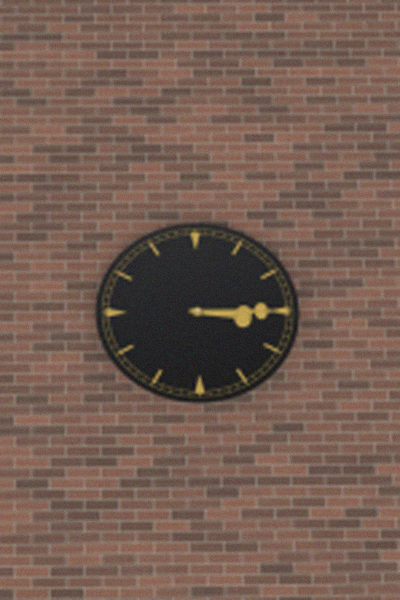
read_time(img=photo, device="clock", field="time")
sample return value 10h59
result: 3h15
